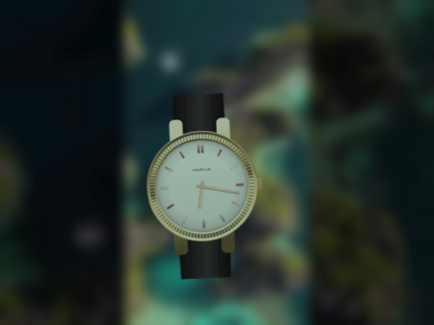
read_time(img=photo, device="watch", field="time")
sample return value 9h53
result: 6h17
